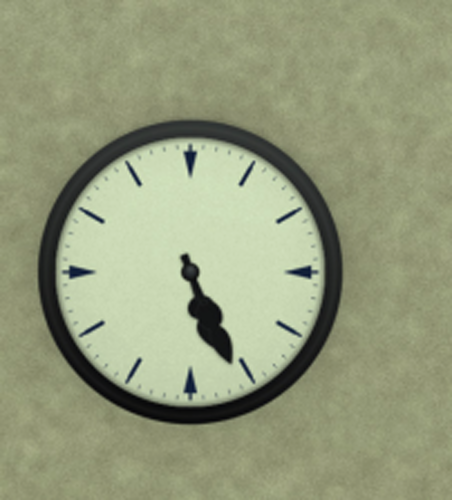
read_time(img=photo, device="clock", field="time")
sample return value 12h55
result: 5h26
